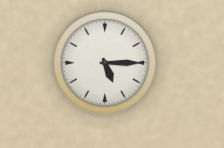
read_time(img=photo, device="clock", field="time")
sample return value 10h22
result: 5h15
